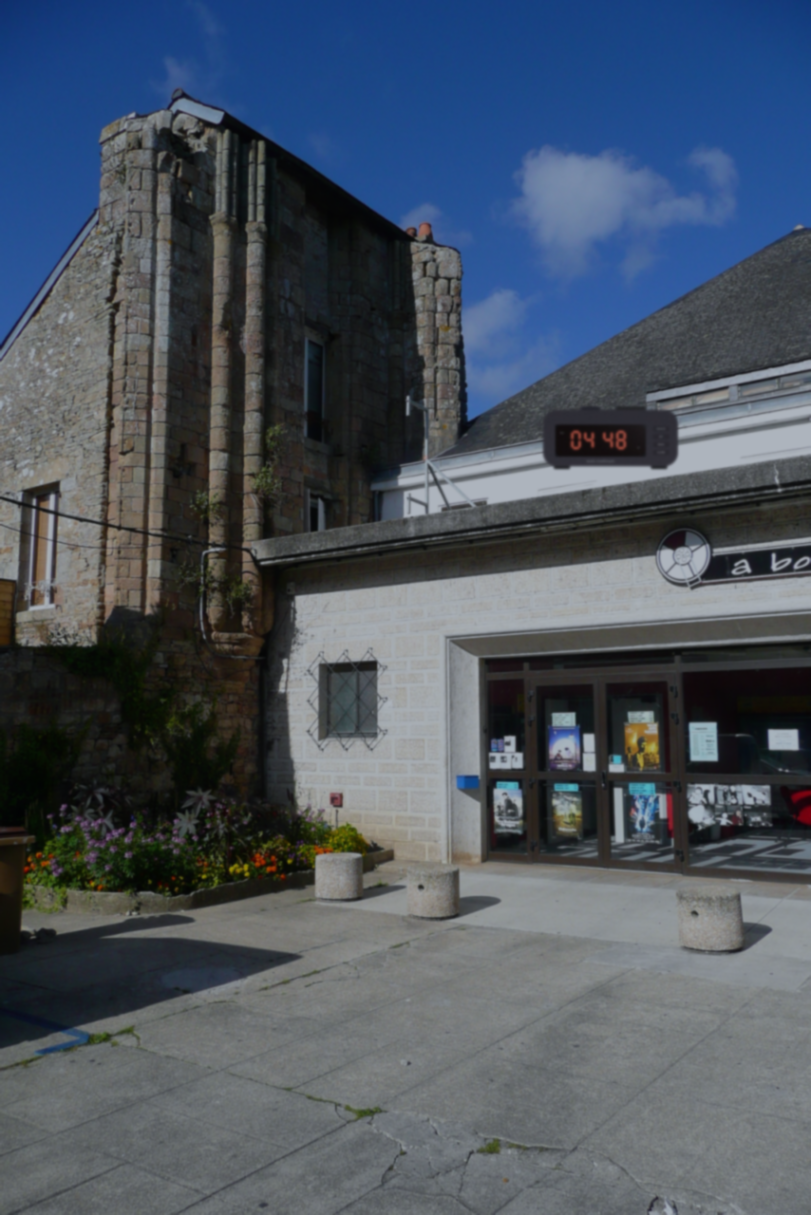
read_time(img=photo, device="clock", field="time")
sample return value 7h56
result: 4h48
